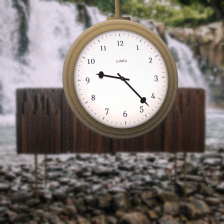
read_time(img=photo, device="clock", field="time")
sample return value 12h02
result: 9h23
